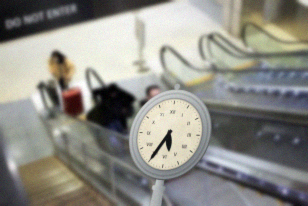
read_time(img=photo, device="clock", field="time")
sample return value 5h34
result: 5h35
